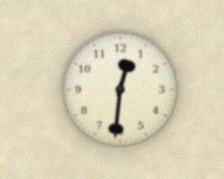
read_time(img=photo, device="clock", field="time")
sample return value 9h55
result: 12h31
